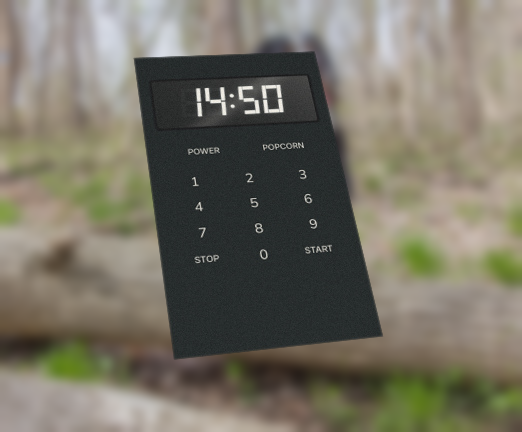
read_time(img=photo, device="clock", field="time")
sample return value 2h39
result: 14h50
